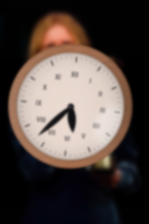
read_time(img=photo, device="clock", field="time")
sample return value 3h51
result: 5h37
